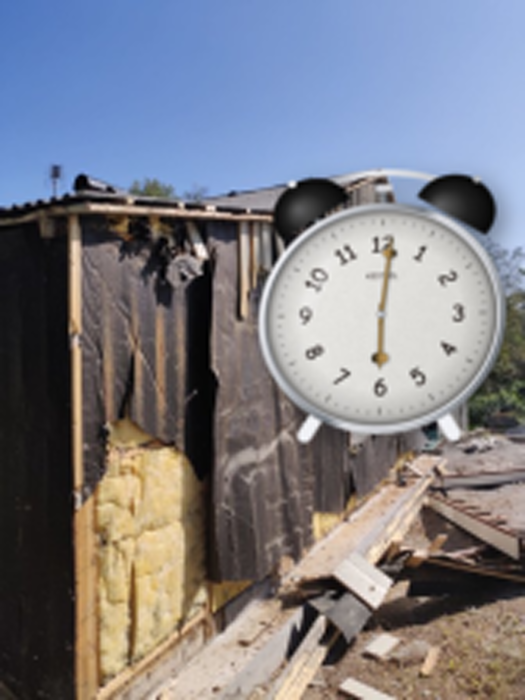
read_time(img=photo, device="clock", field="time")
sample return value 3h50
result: 6h01
